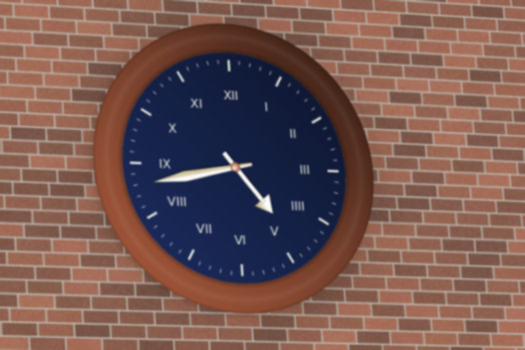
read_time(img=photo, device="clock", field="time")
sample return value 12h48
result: 4h43
